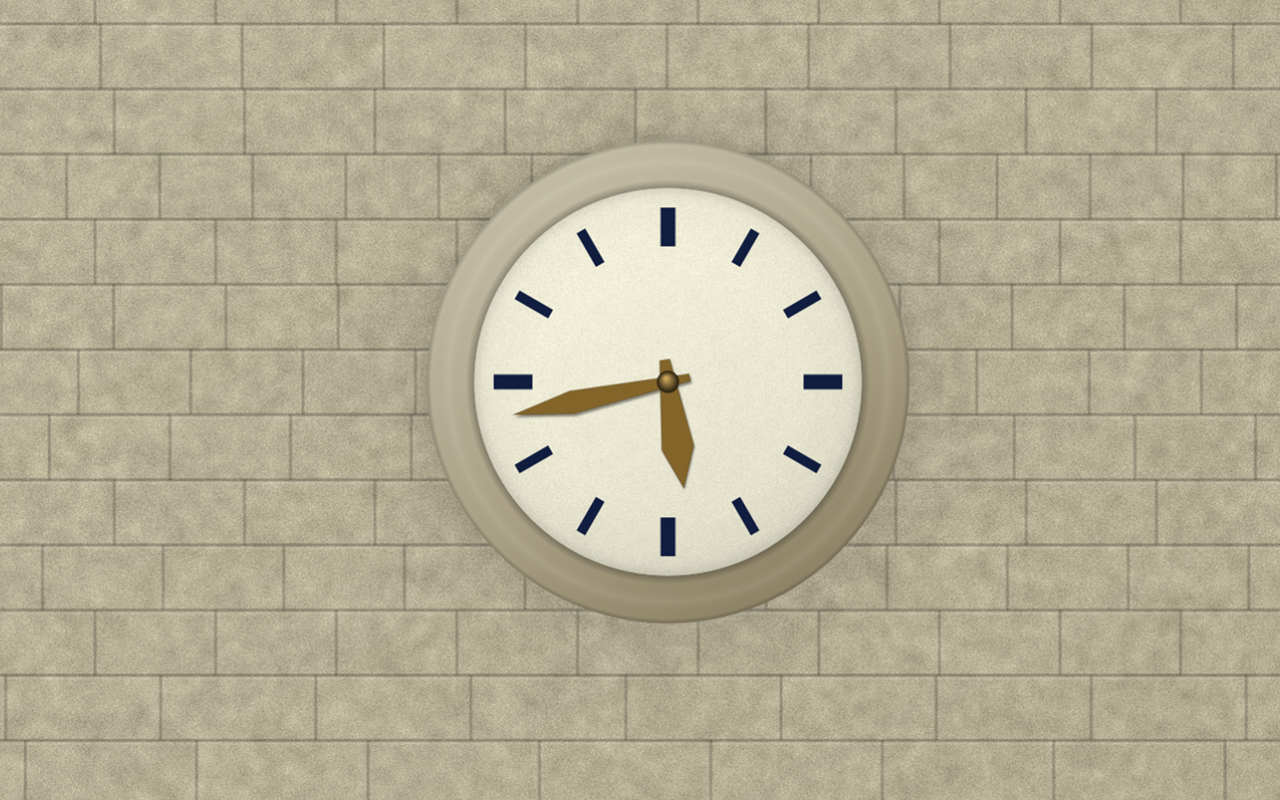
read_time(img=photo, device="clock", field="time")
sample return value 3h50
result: 5h43
